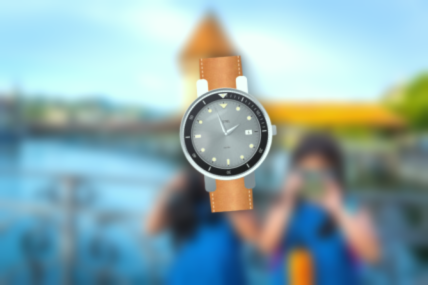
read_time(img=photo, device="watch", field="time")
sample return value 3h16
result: 1h57
